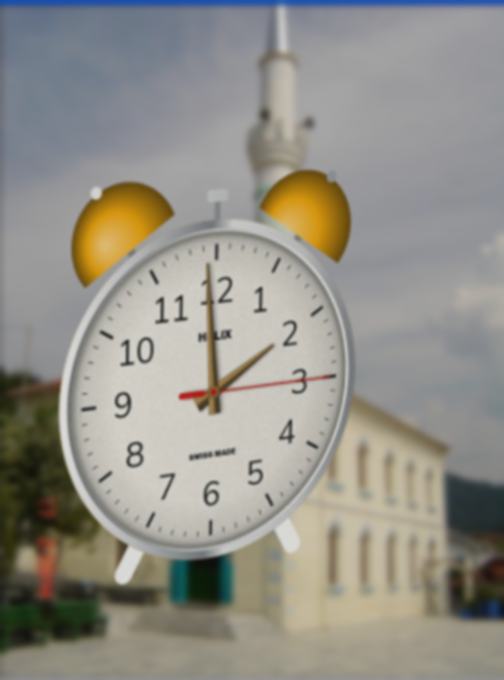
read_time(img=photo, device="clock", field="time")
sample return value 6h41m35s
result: 1h59m15s
